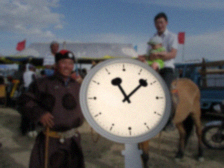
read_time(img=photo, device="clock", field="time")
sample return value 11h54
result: 11h08
